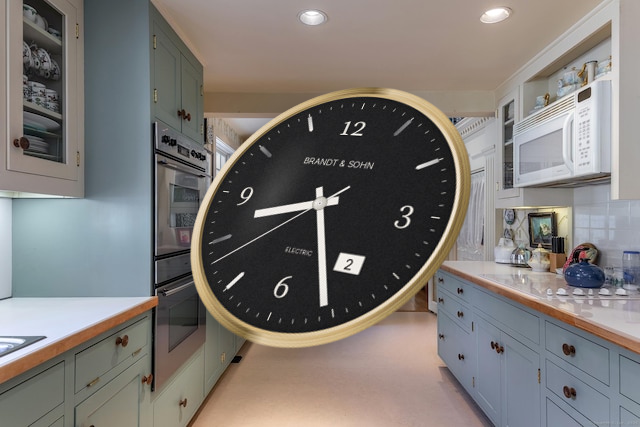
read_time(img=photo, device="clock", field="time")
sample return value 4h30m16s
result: 8h25m38s
